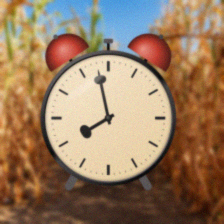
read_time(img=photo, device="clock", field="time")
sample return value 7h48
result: 7h58
